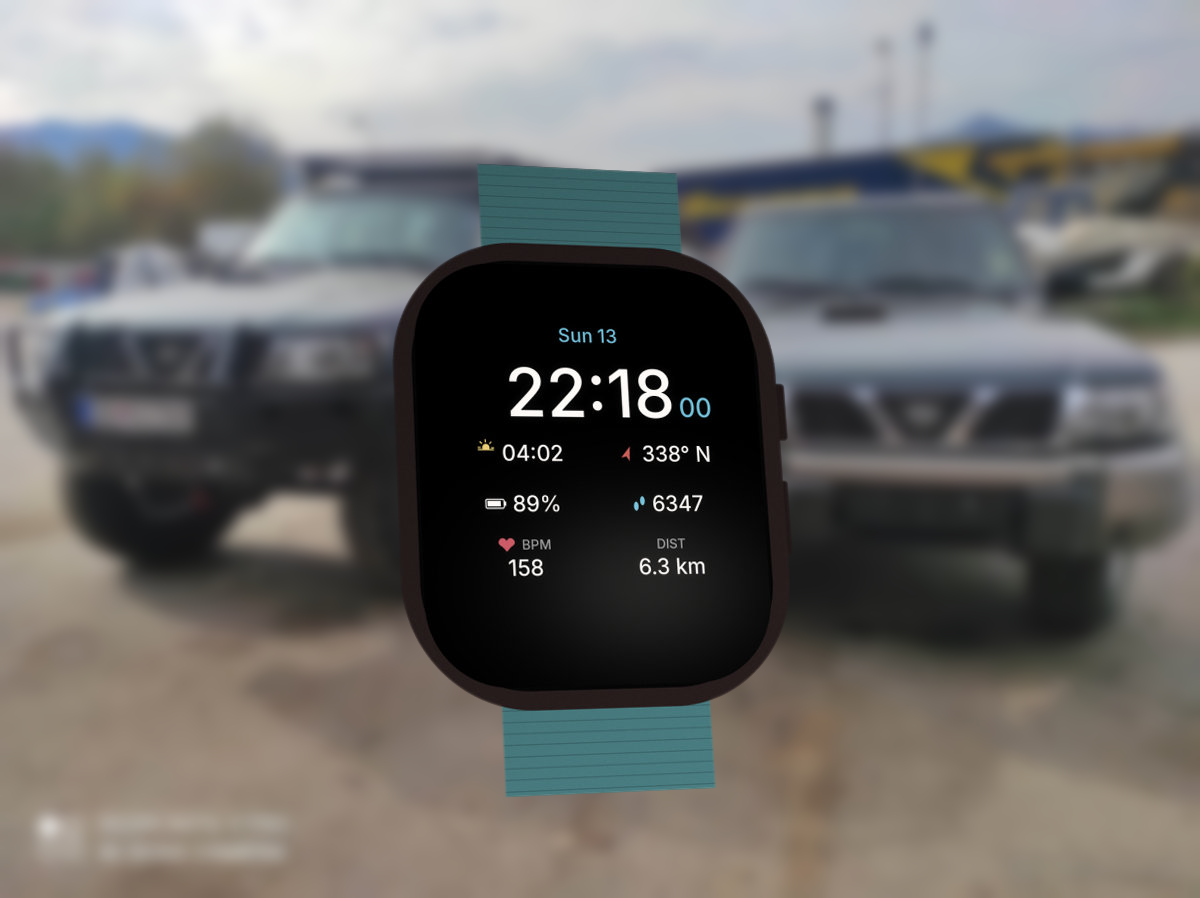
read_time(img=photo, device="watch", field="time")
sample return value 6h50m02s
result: 22h18m00s
